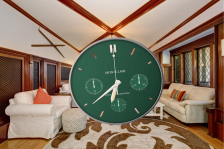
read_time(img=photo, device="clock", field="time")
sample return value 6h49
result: 6h39
